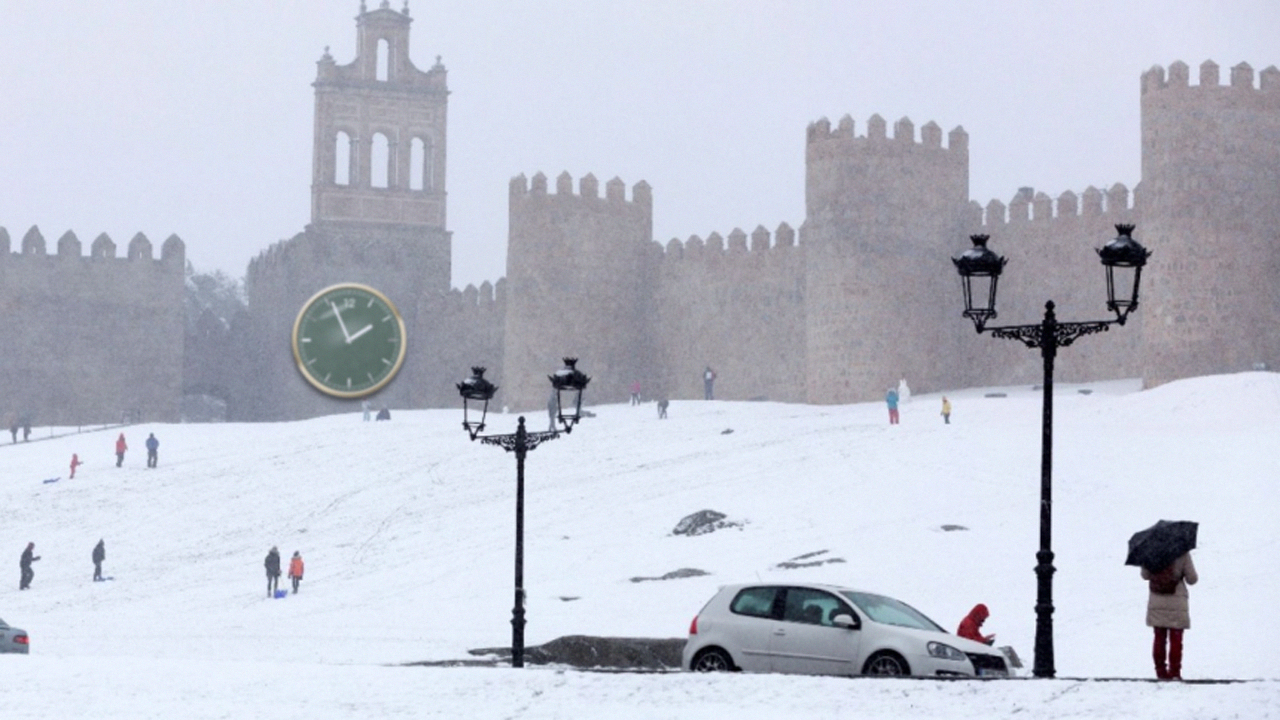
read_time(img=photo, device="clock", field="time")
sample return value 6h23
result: 1h56
